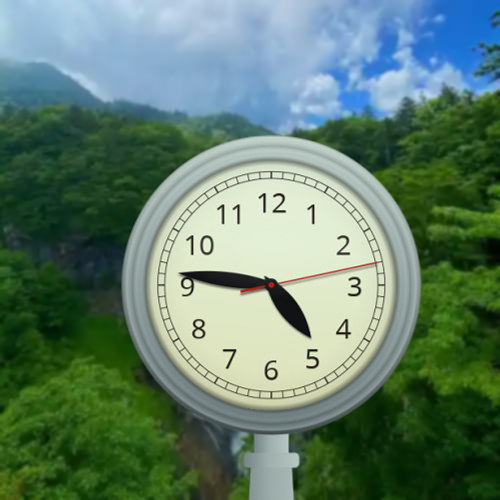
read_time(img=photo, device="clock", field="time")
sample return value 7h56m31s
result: 4h46m13s
